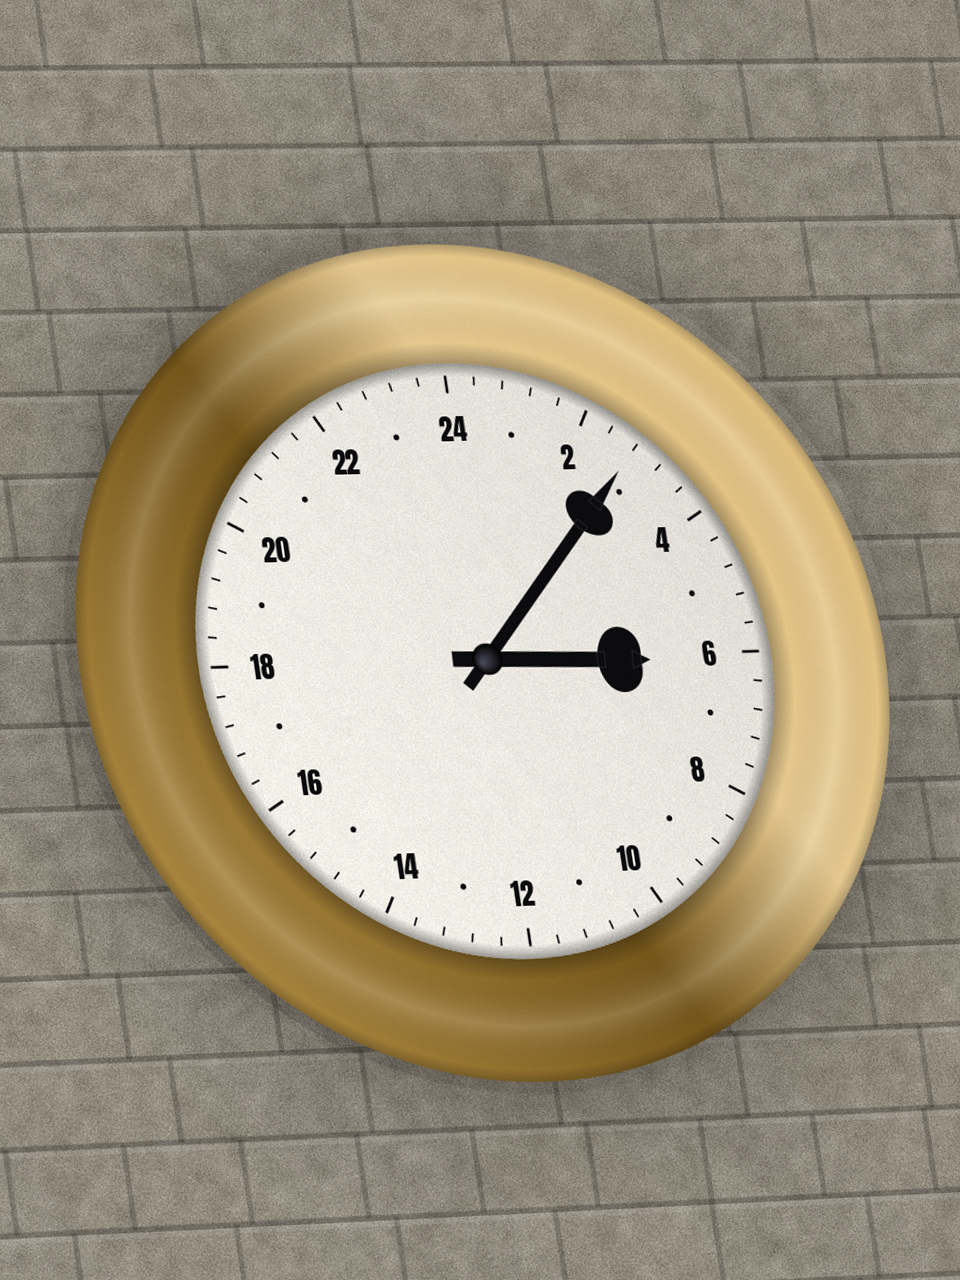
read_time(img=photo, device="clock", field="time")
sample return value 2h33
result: 6h07
